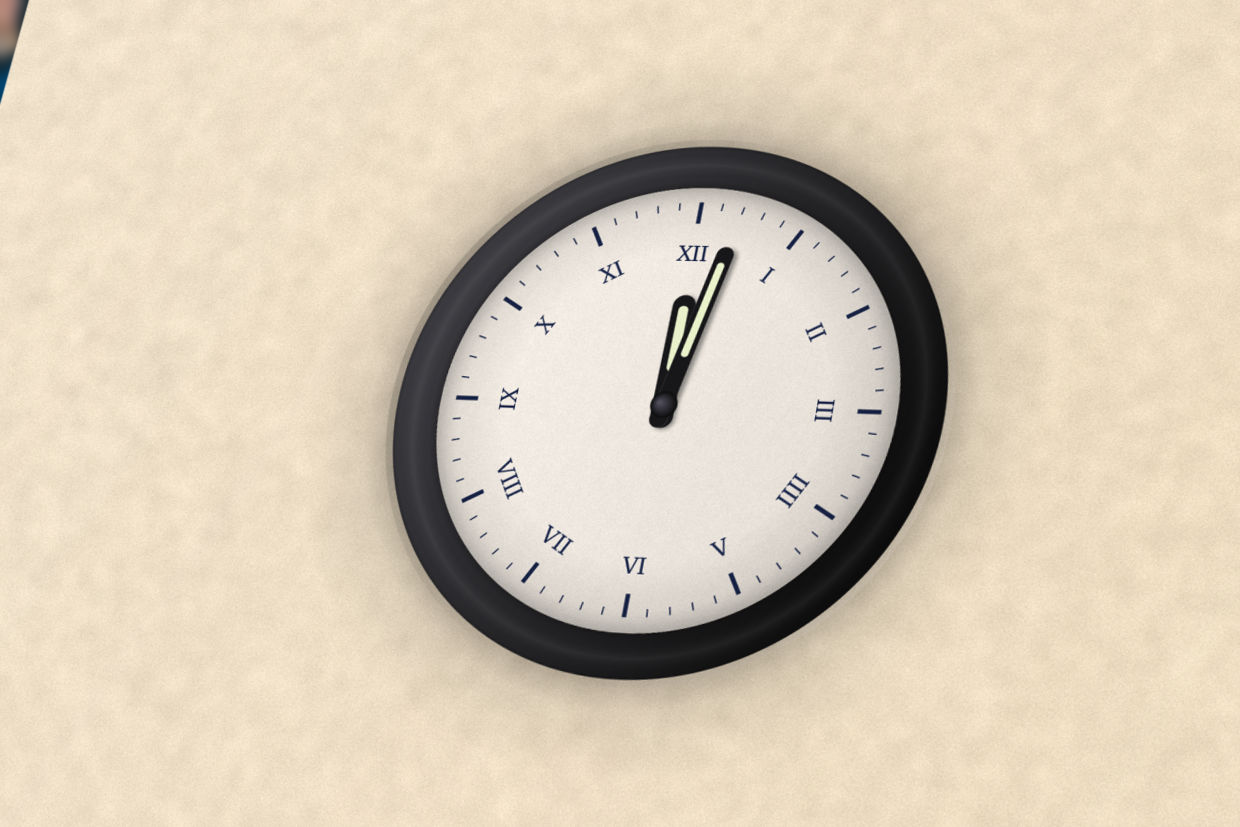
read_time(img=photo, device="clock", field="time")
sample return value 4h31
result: 12h02
